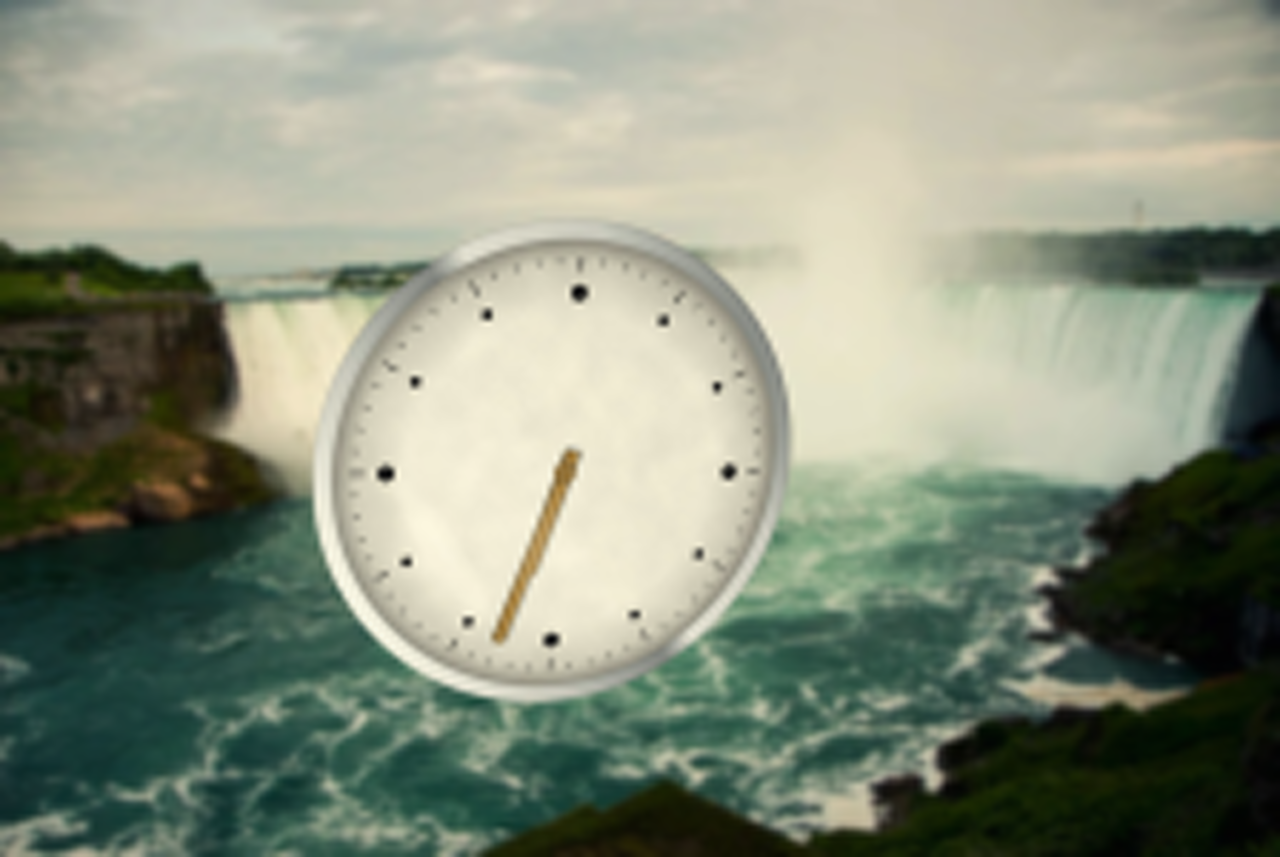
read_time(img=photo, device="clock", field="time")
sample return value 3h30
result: 6h33
